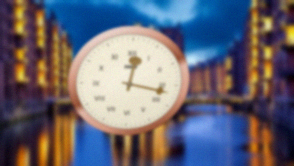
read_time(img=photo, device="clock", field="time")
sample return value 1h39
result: 12h17
